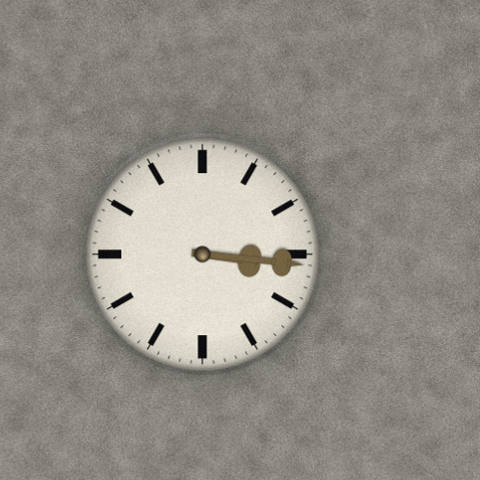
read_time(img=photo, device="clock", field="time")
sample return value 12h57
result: 3h16
